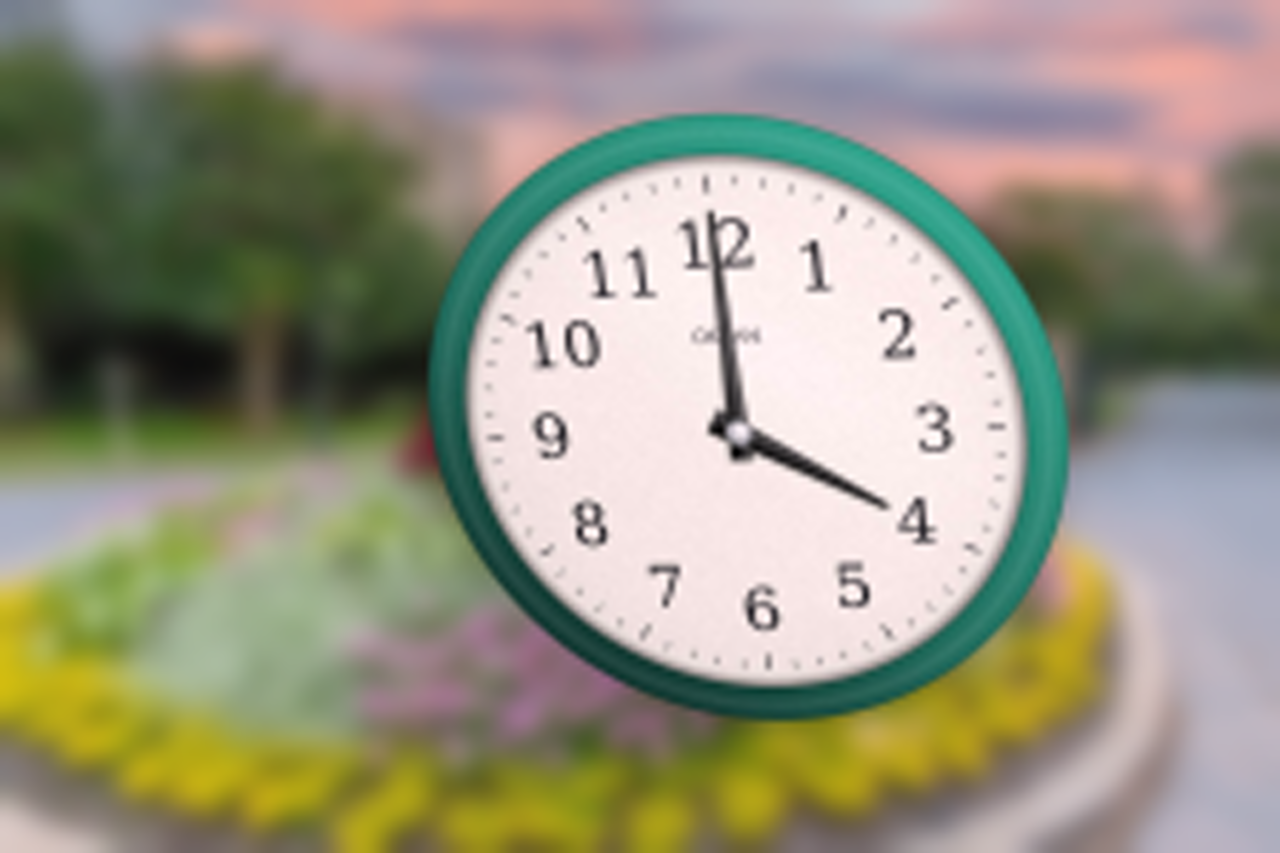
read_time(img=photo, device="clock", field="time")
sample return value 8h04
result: 4h00
